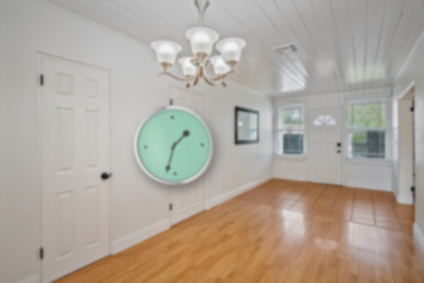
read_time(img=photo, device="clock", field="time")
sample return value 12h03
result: 1h33
